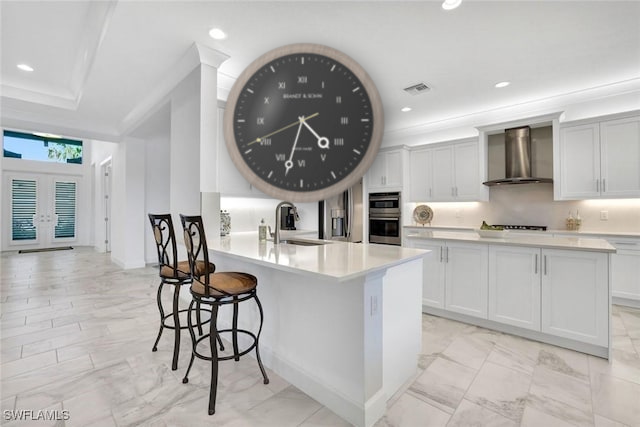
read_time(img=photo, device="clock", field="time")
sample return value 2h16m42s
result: 4h32m41s
